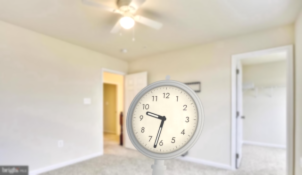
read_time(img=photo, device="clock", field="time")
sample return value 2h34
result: 9h32
